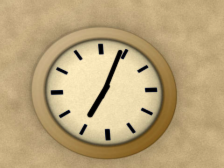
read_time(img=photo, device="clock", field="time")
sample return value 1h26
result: 7h04
